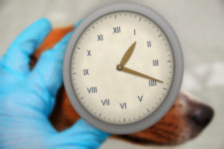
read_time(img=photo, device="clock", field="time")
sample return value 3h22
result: 1h19
